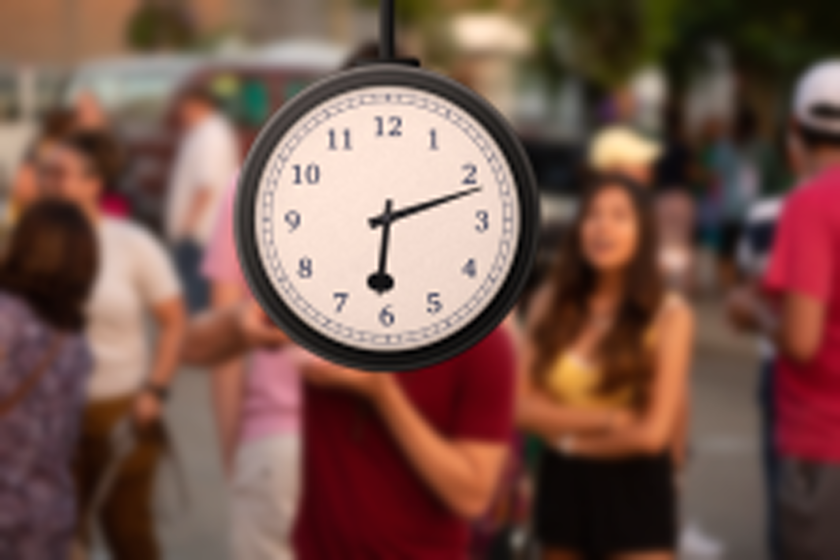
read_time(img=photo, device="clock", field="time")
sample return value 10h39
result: 6h12
